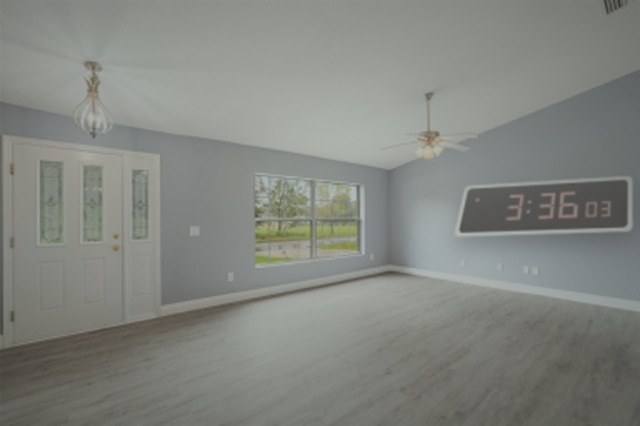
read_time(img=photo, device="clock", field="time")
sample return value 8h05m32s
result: 3h36m03s
